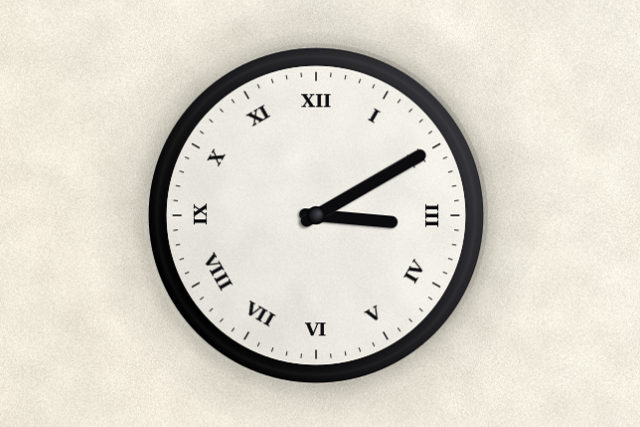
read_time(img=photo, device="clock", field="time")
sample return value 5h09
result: 3h10
